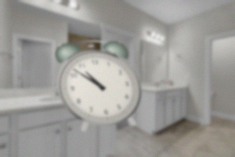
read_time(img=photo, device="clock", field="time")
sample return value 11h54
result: 10h52
